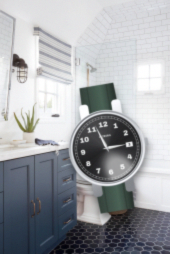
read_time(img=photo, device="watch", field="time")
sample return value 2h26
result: 2h57
